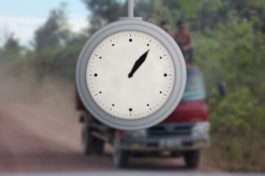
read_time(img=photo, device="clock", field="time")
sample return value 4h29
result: 1h06
